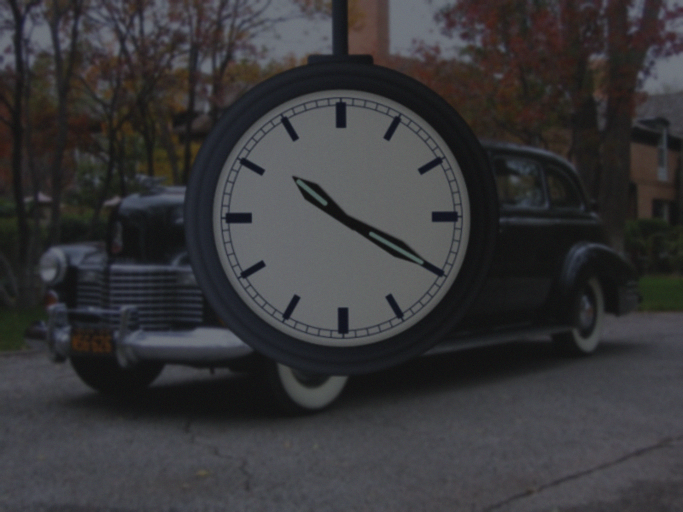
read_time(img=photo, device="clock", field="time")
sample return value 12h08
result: 10h20
